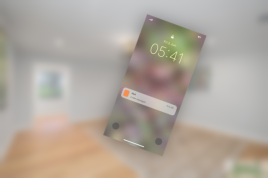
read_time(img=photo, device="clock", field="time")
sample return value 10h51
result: 5h41
